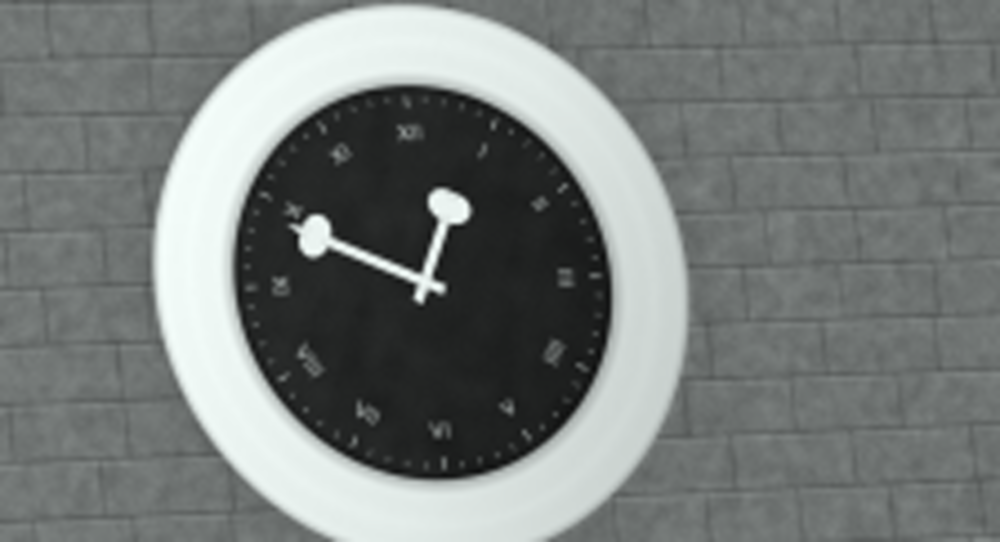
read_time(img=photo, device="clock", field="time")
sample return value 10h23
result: 12h49
